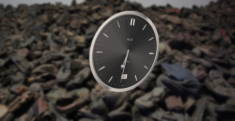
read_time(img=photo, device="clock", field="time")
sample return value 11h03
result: 6h31
